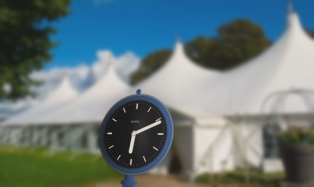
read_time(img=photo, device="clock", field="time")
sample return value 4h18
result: 6h11
